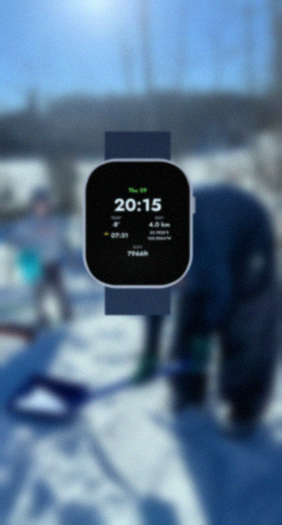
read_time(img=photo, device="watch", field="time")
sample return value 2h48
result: 20h15
